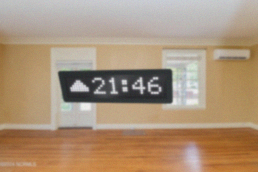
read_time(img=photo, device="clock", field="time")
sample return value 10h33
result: 21h46
